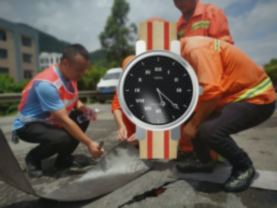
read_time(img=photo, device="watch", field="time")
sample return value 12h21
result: 5h22
